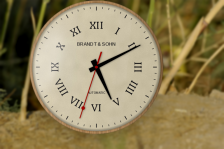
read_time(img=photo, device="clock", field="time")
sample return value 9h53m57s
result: 5h10m33s
